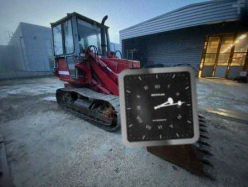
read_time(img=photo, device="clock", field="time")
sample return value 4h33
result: 2h14
